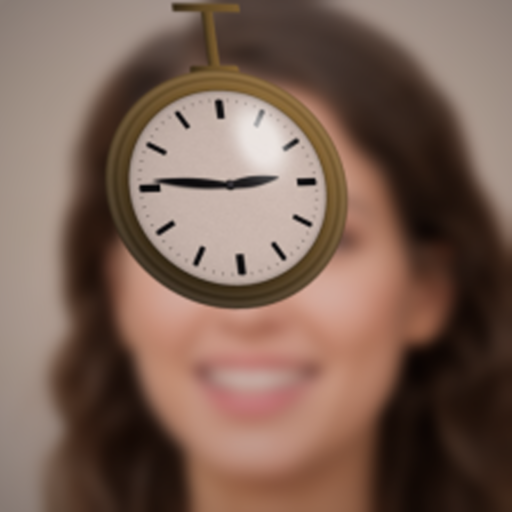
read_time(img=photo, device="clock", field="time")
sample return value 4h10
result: 2h46
